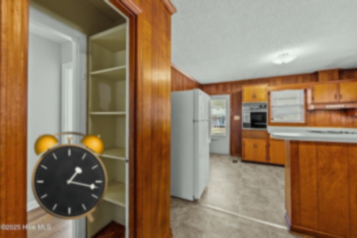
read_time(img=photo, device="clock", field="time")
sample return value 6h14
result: 1h17
